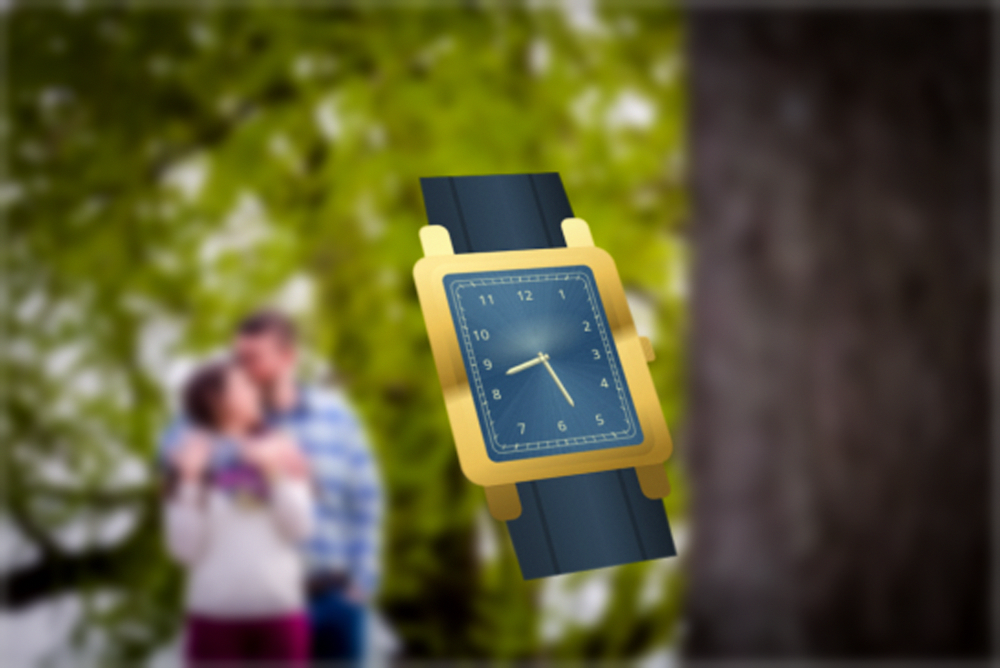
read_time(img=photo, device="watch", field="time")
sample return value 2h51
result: 8h27
